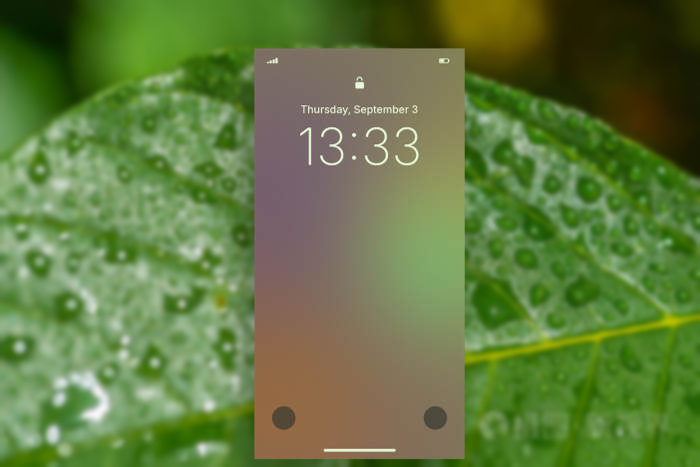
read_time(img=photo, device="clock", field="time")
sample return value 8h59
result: 13h33
